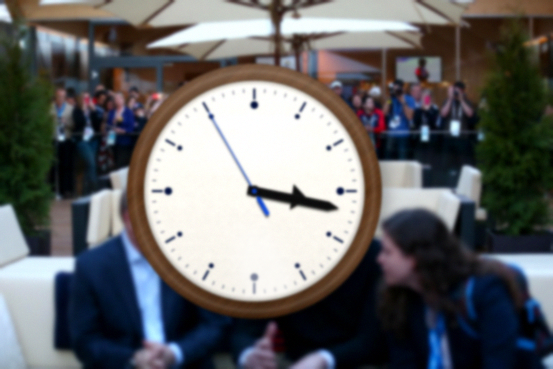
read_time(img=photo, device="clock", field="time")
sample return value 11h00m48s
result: 3h16m55s
